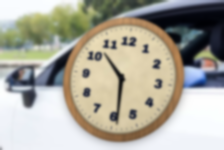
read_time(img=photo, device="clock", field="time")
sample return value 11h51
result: 10h29
